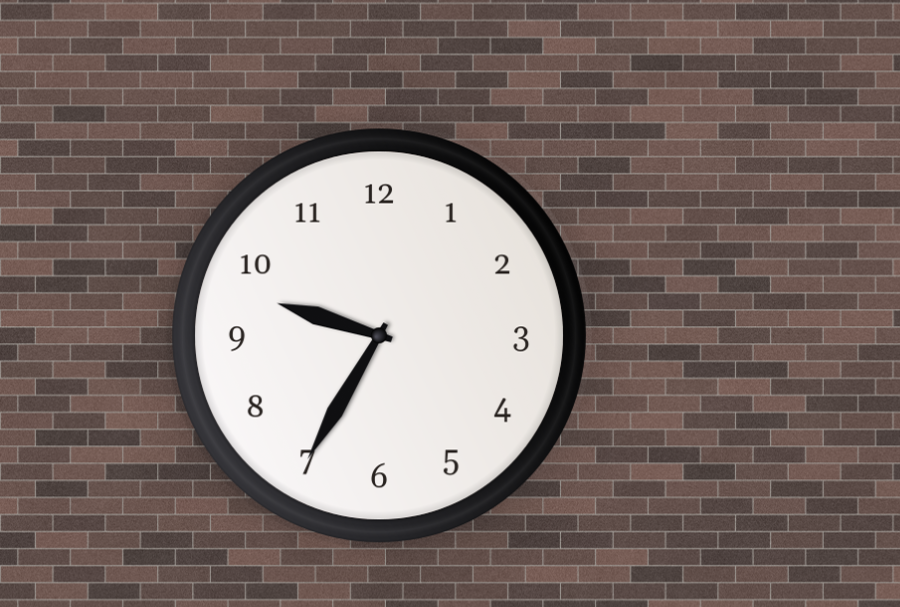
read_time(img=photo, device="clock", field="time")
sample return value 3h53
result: 9h35
